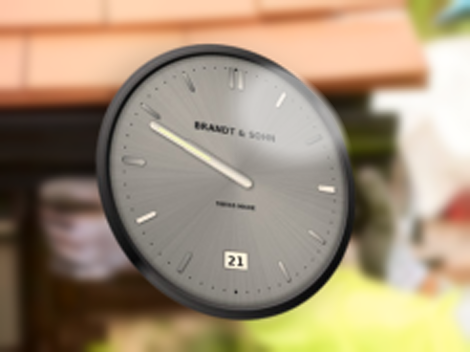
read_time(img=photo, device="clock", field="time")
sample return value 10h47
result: 9h49
